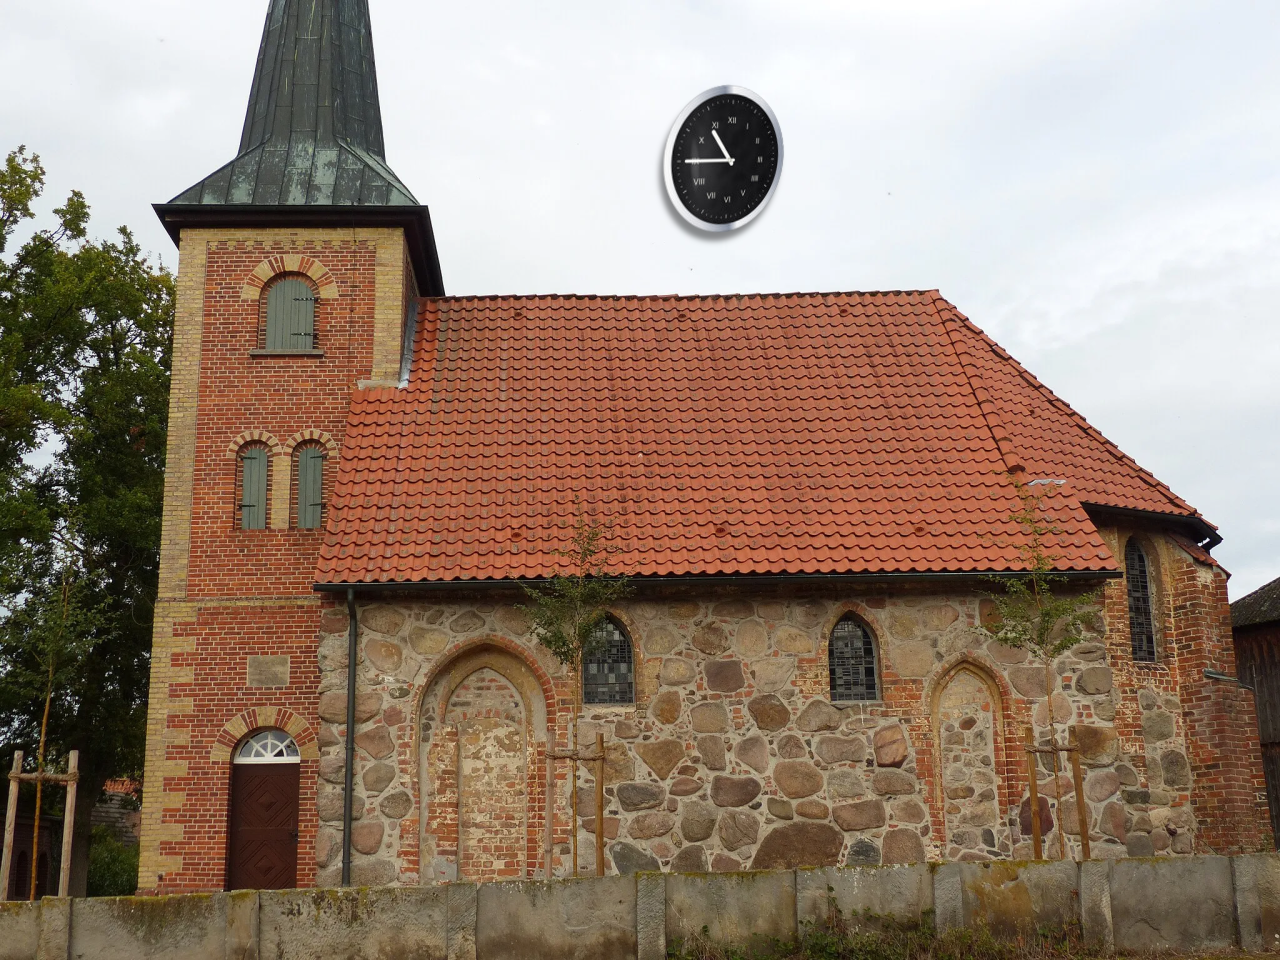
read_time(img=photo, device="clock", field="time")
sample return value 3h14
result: 10h45
